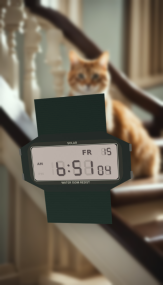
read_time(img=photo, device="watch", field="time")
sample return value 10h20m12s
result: 6h51m04s
